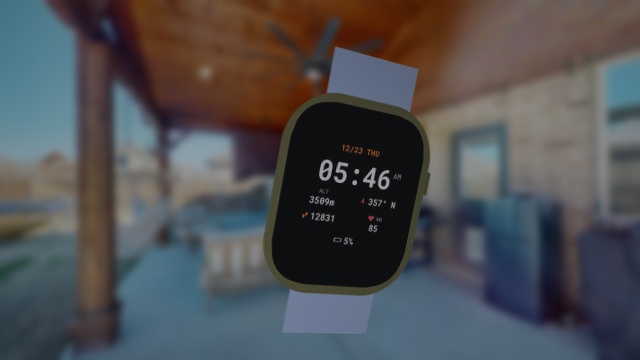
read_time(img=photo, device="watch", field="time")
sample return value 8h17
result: 5h46
